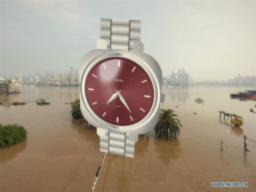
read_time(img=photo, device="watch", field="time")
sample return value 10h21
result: 7h24
